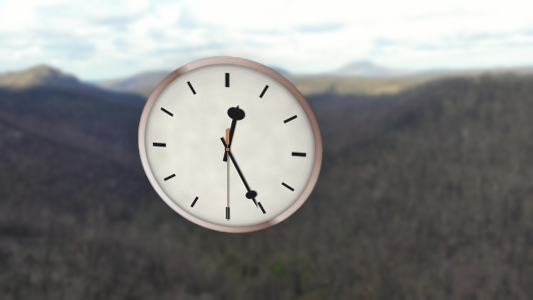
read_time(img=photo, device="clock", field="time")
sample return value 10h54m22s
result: 12h25m30s
